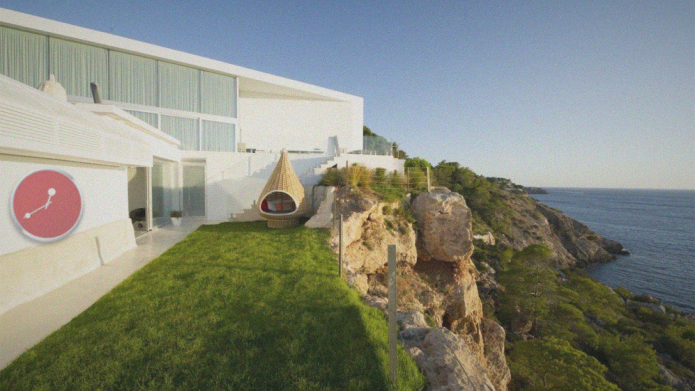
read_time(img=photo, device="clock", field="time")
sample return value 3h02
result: 12h40
